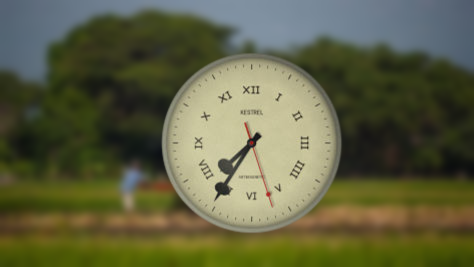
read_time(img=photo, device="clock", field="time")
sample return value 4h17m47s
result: 7h35m27s
